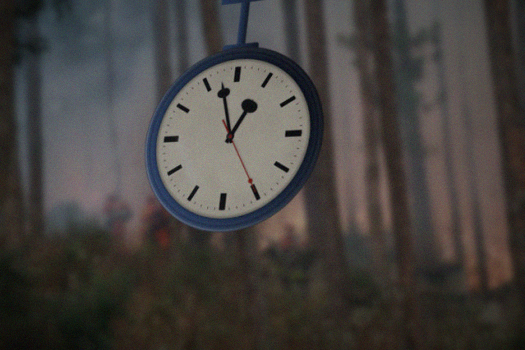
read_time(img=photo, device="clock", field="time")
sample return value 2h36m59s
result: 12h57m25s
